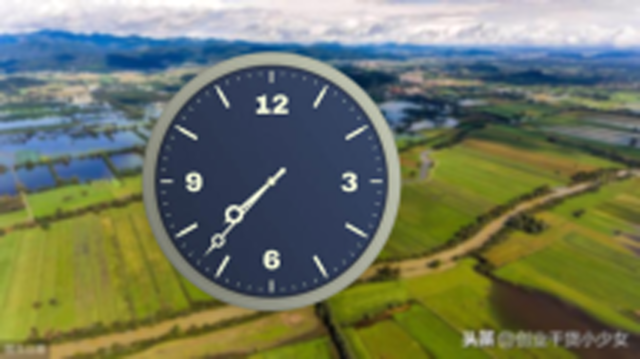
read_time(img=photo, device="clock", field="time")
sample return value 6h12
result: 7h37
